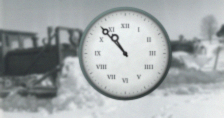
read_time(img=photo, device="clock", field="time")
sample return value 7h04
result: 10h53
